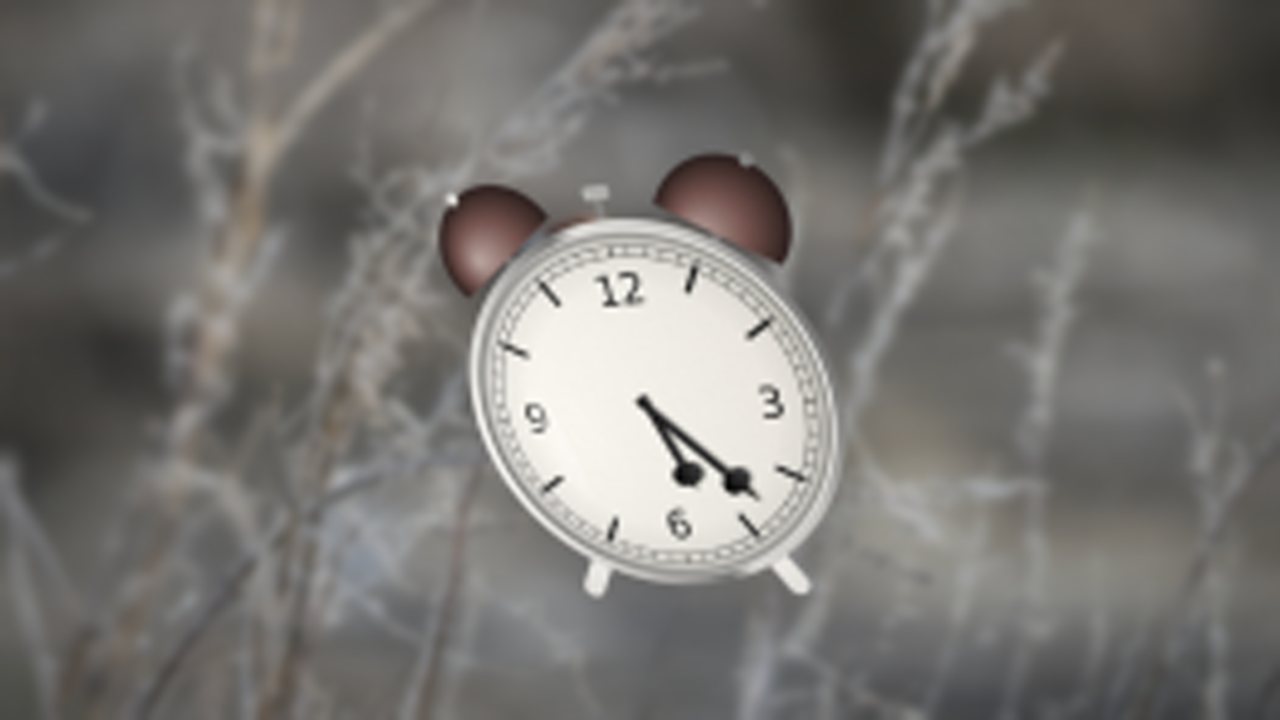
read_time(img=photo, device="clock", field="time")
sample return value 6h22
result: 5h23
